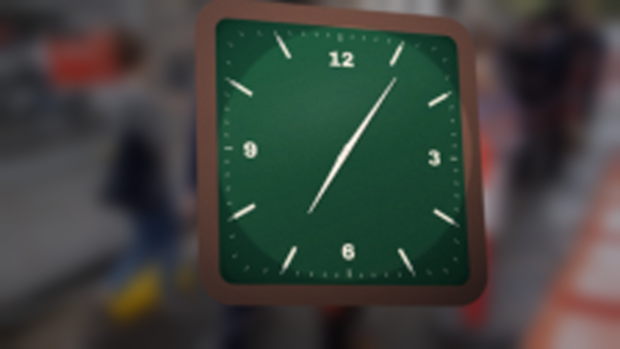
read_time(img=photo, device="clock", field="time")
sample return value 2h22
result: 7h06
